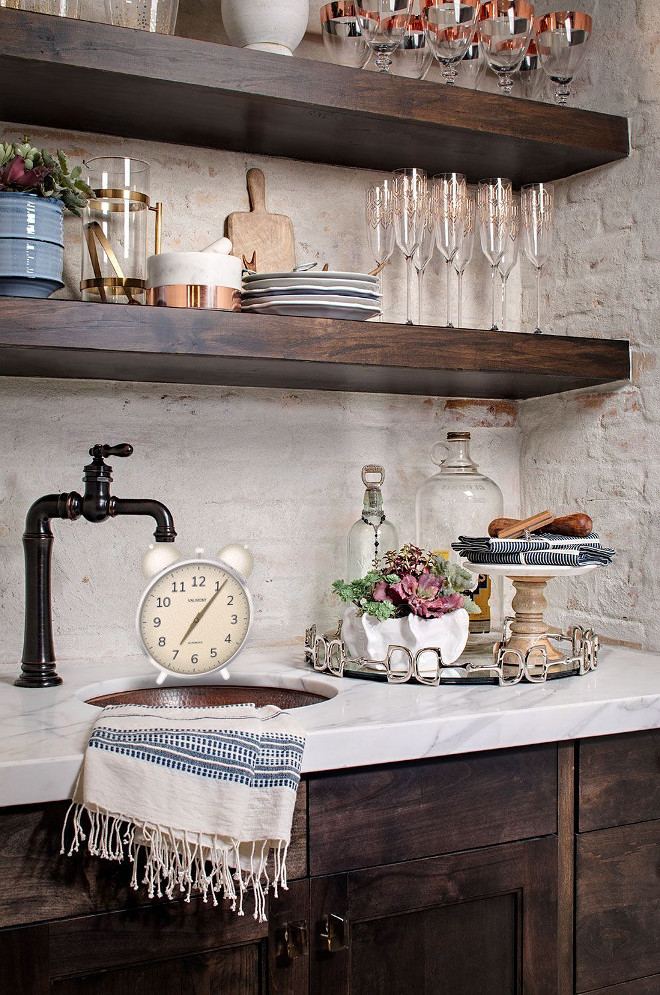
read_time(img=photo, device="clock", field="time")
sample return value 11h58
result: 7h06
